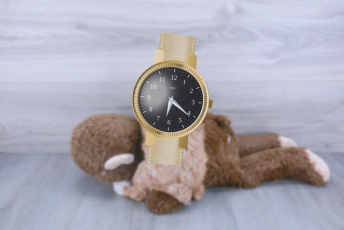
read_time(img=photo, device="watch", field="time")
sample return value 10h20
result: 6h21
